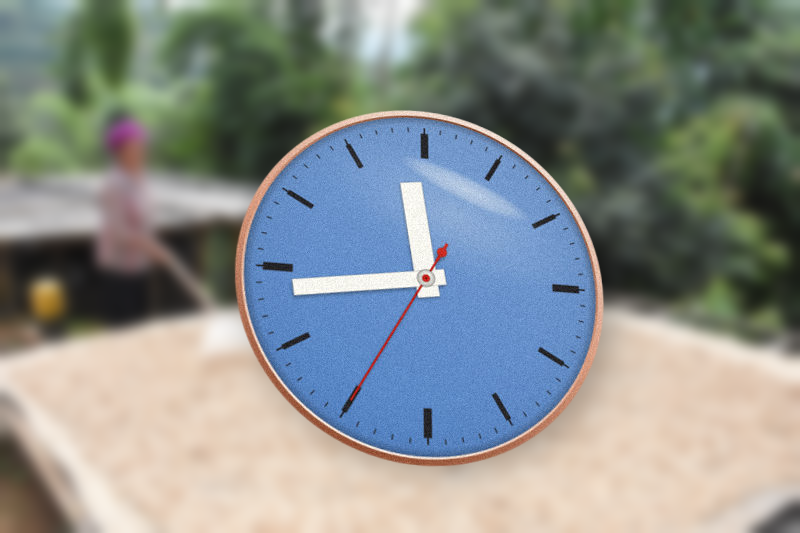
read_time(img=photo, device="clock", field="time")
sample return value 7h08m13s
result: 11h43m35s
